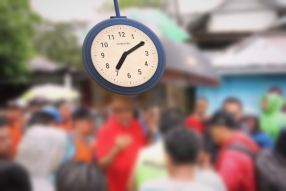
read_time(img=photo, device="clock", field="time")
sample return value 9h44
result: 7h10
